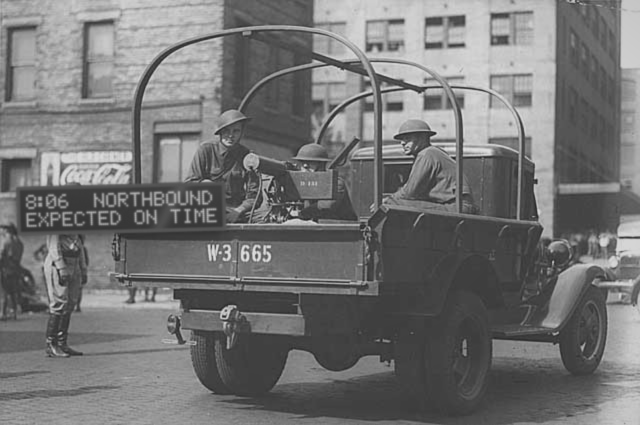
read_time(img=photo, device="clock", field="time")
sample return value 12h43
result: 8h06
